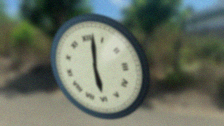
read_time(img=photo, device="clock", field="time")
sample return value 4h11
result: 6h02
